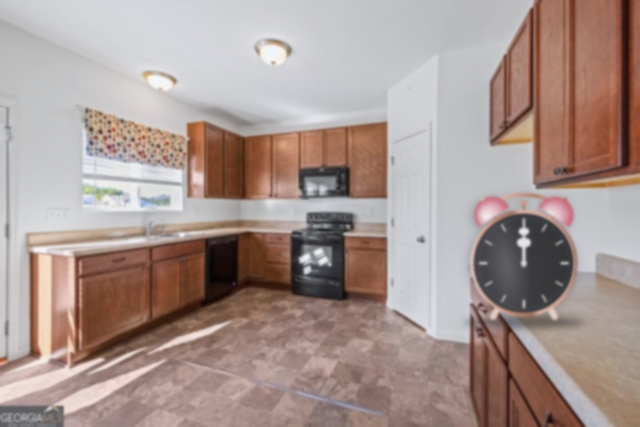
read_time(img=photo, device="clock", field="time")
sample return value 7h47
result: 12h00
